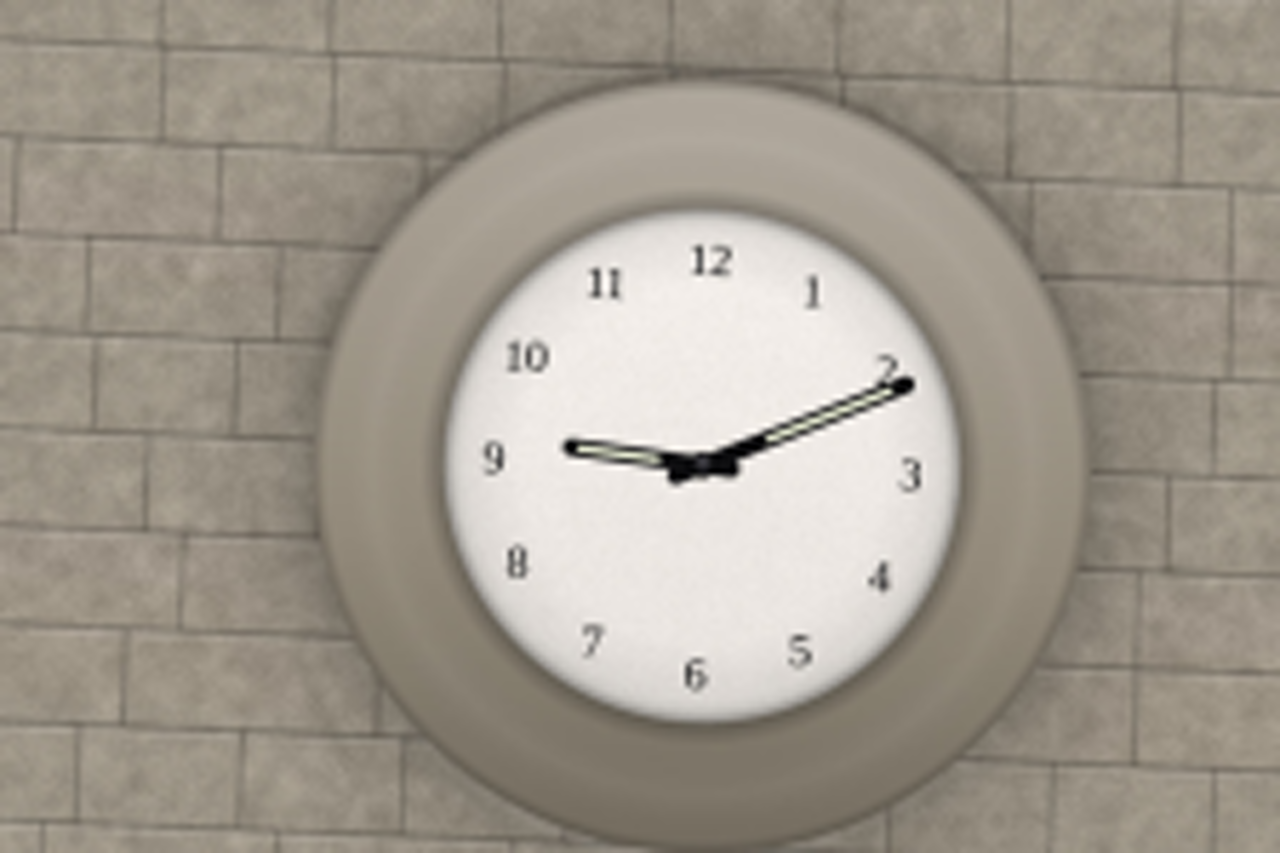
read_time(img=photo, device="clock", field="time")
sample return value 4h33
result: 9h11
